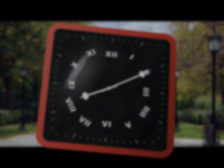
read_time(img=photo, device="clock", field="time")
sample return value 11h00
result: 8h10
